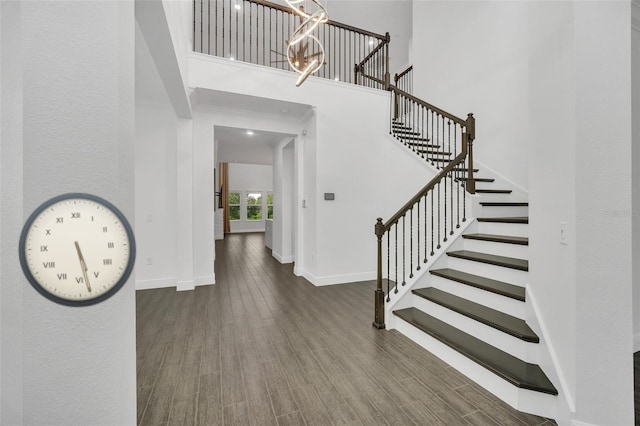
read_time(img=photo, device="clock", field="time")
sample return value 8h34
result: 5h28
